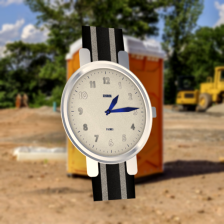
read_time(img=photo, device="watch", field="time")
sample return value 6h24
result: 1h14
